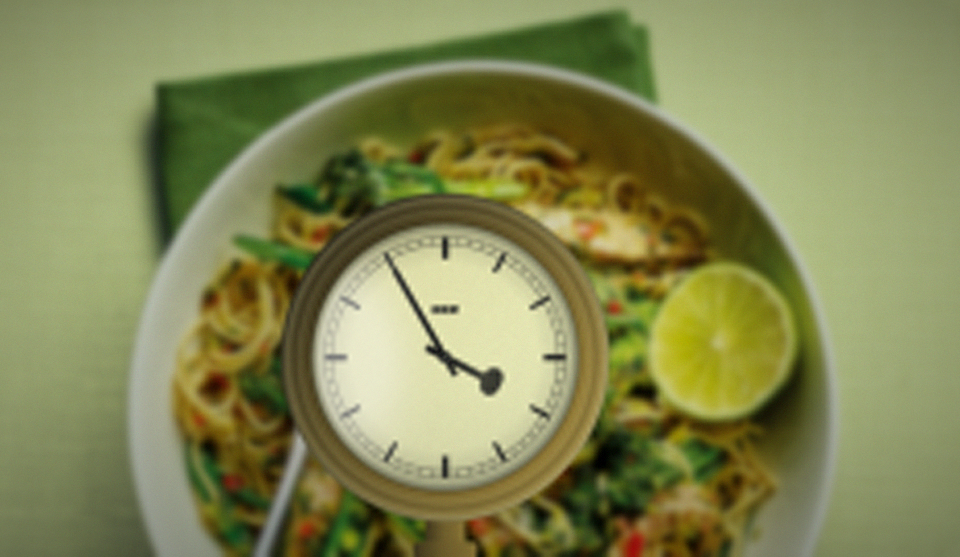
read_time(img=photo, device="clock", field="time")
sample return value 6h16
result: 3h55
